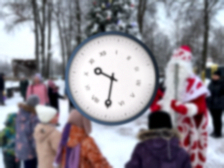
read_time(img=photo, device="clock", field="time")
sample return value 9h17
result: 10h35
